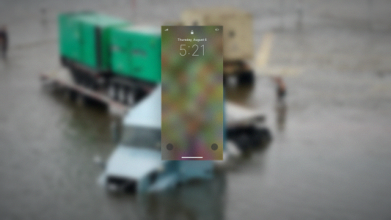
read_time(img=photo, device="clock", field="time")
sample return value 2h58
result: 5h21
